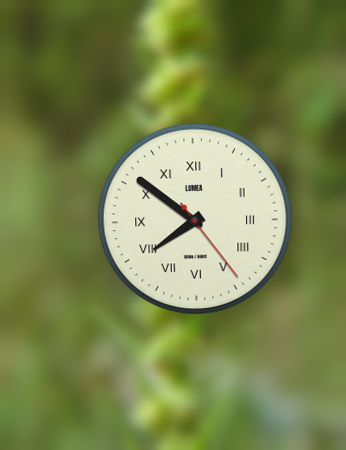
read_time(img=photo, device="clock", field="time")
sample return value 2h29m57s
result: 7h51m24s
